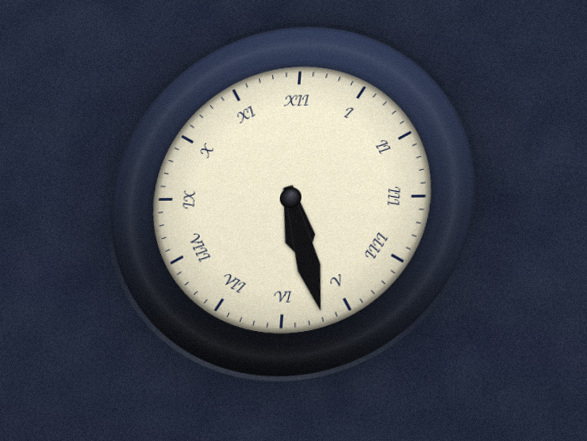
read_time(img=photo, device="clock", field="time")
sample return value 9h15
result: 5h27
